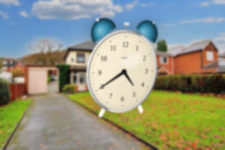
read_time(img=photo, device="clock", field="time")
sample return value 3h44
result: 4h40
